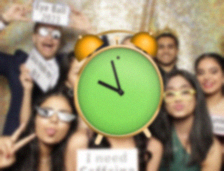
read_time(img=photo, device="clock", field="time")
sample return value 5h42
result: 9h58
